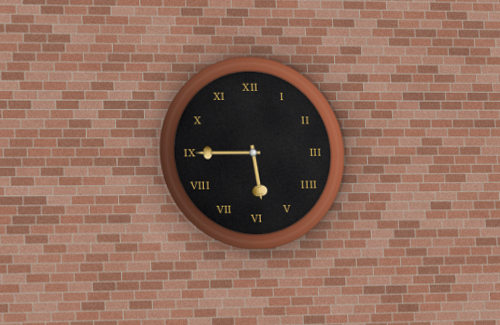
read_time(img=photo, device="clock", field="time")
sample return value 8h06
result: 5h45
